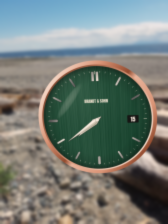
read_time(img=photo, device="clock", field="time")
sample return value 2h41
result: 7h39
